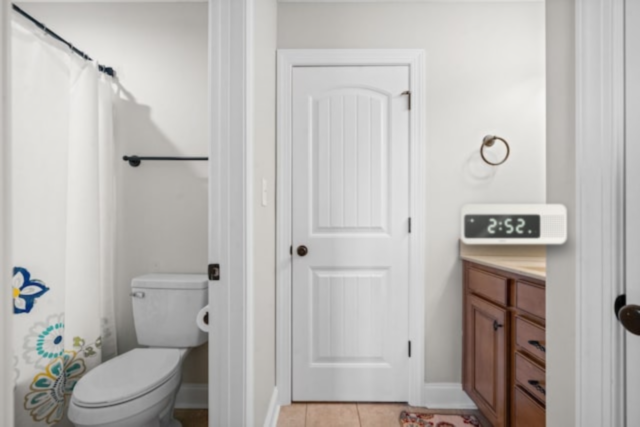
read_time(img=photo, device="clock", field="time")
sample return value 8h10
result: 2h52
